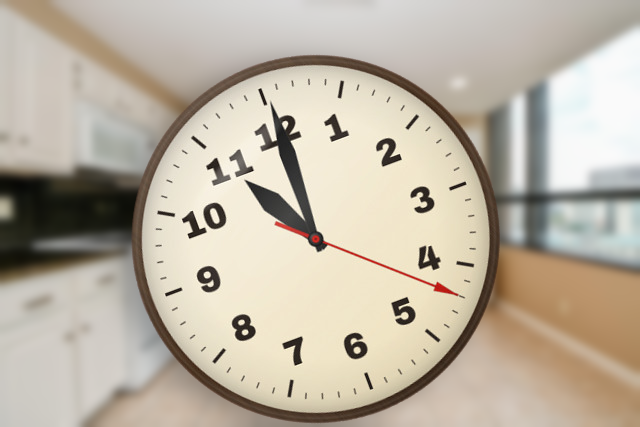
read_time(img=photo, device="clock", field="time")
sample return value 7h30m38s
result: 11h00m22s
